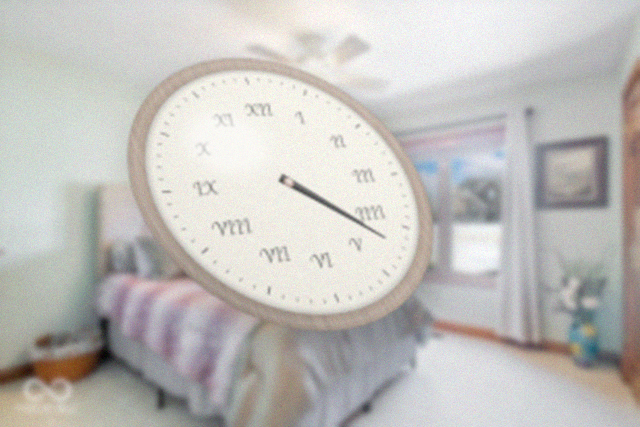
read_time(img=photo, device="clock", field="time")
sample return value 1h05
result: 4h22
